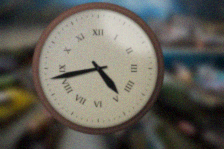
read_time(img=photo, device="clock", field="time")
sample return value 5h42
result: 4h43
